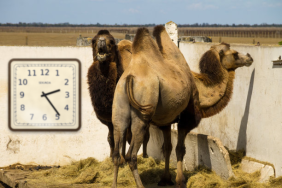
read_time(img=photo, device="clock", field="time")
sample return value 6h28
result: 2h24
